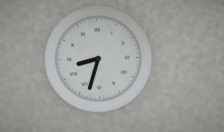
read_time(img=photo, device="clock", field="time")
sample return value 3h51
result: 8h33
